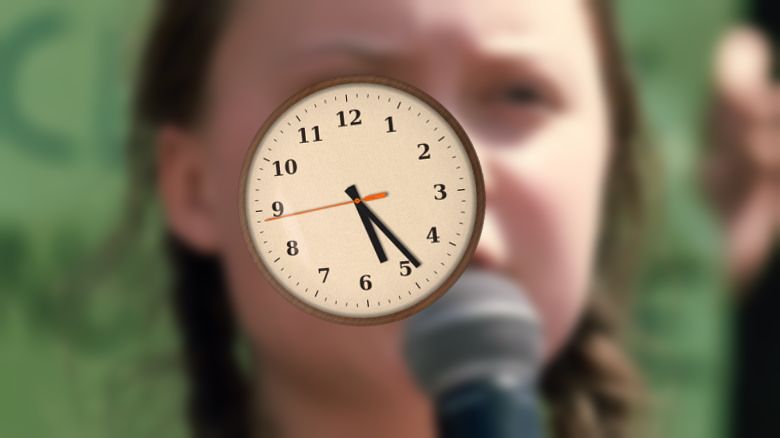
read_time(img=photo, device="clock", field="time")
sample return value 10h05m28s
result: 5h23m44s
